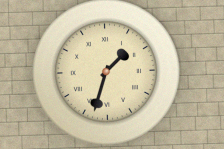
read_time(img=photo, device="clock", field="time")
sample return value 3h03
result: 1h33
